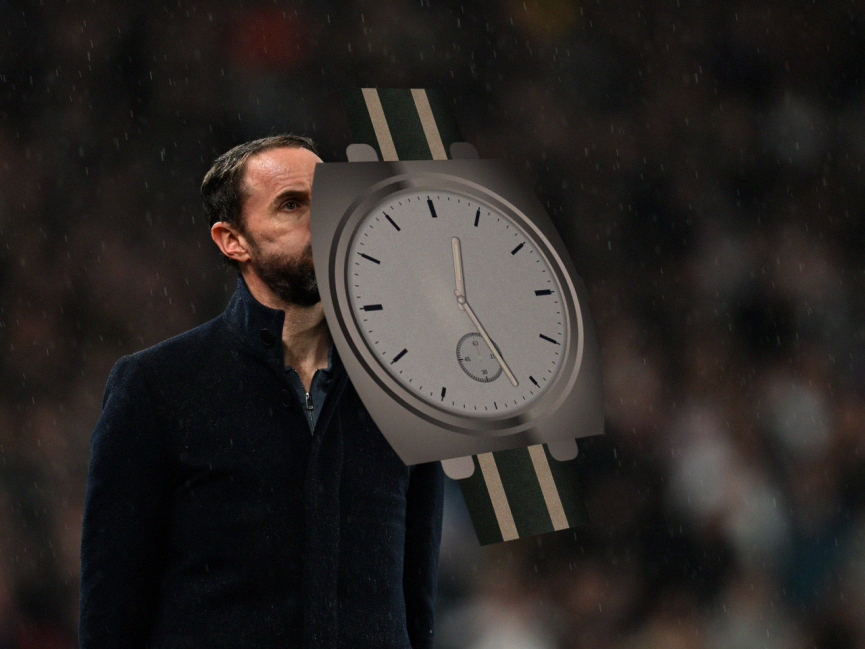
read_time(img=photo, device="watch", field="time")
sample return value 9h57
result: 12h27
